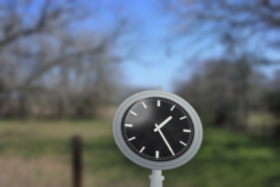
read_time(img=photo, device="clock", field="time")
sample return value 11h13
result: 1h25
